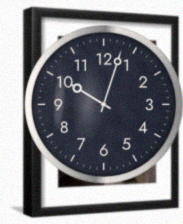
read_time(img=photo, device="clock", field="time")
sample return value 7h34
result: 10h03
